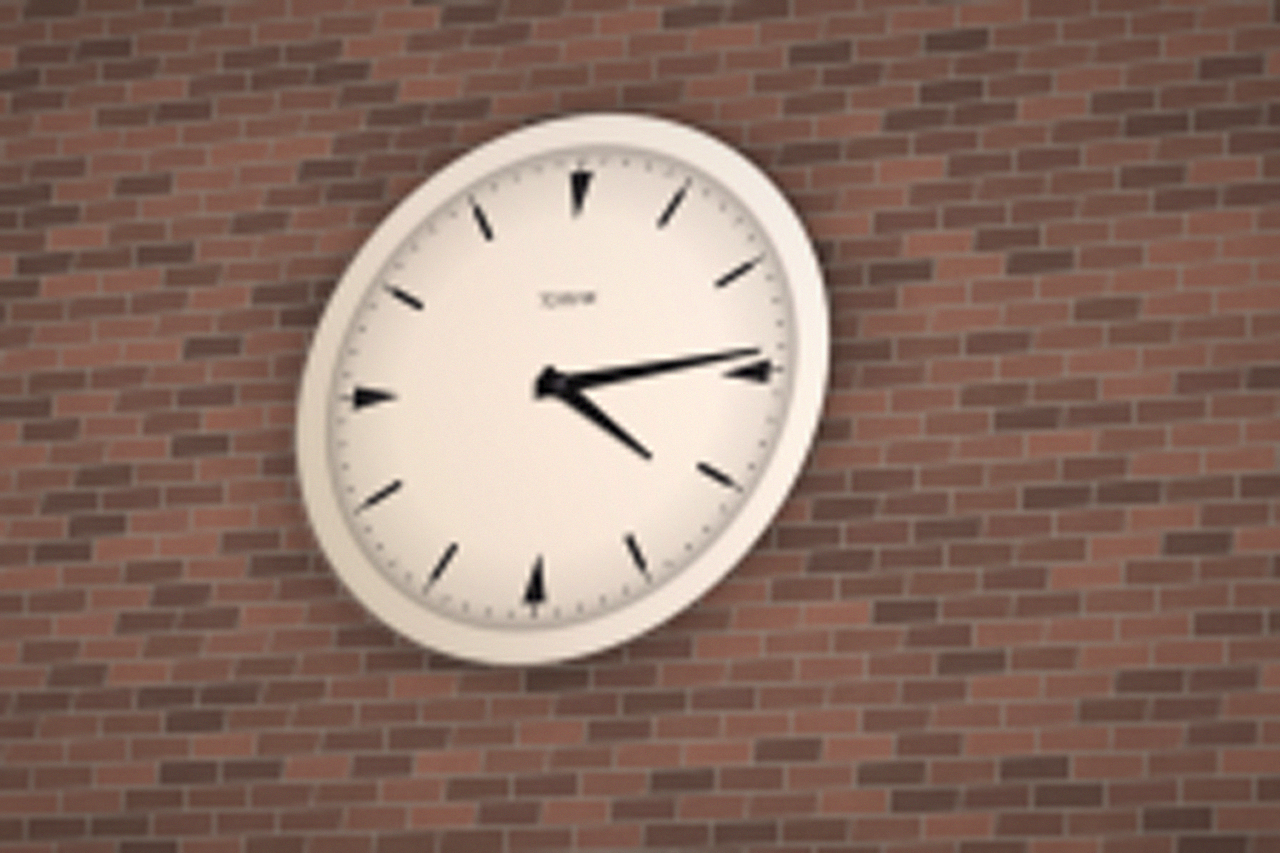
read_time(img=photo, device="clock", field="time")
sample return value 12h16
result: 4h14
